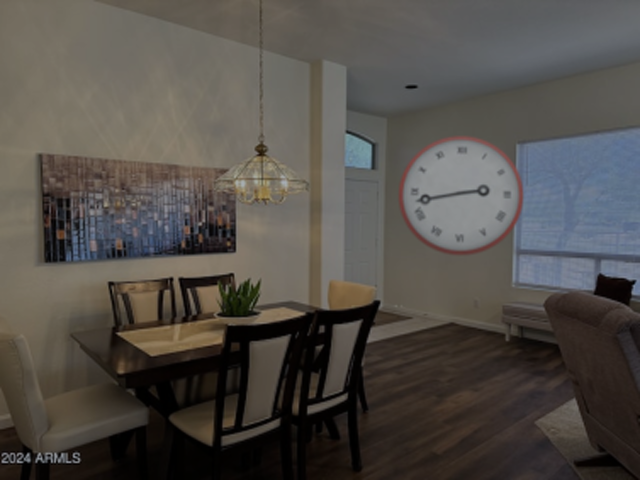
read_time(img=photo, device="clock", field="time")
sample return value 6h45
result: 2h43
